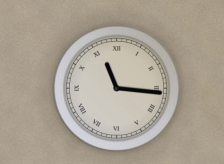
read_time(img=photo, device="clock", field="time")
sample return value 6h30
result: 11h16
